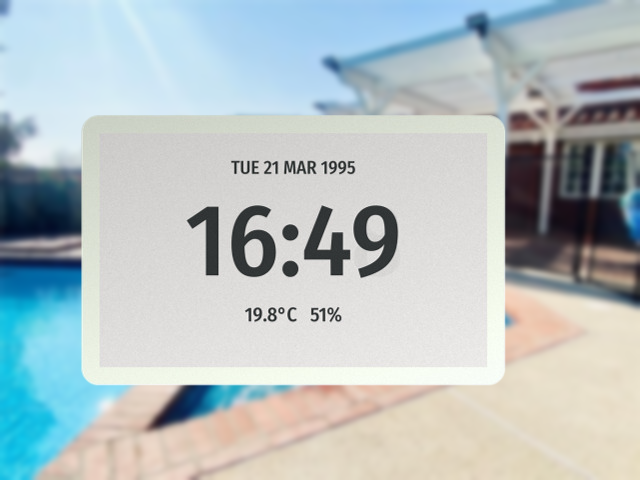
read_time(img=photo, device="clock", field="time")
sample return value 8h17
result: 16h49
